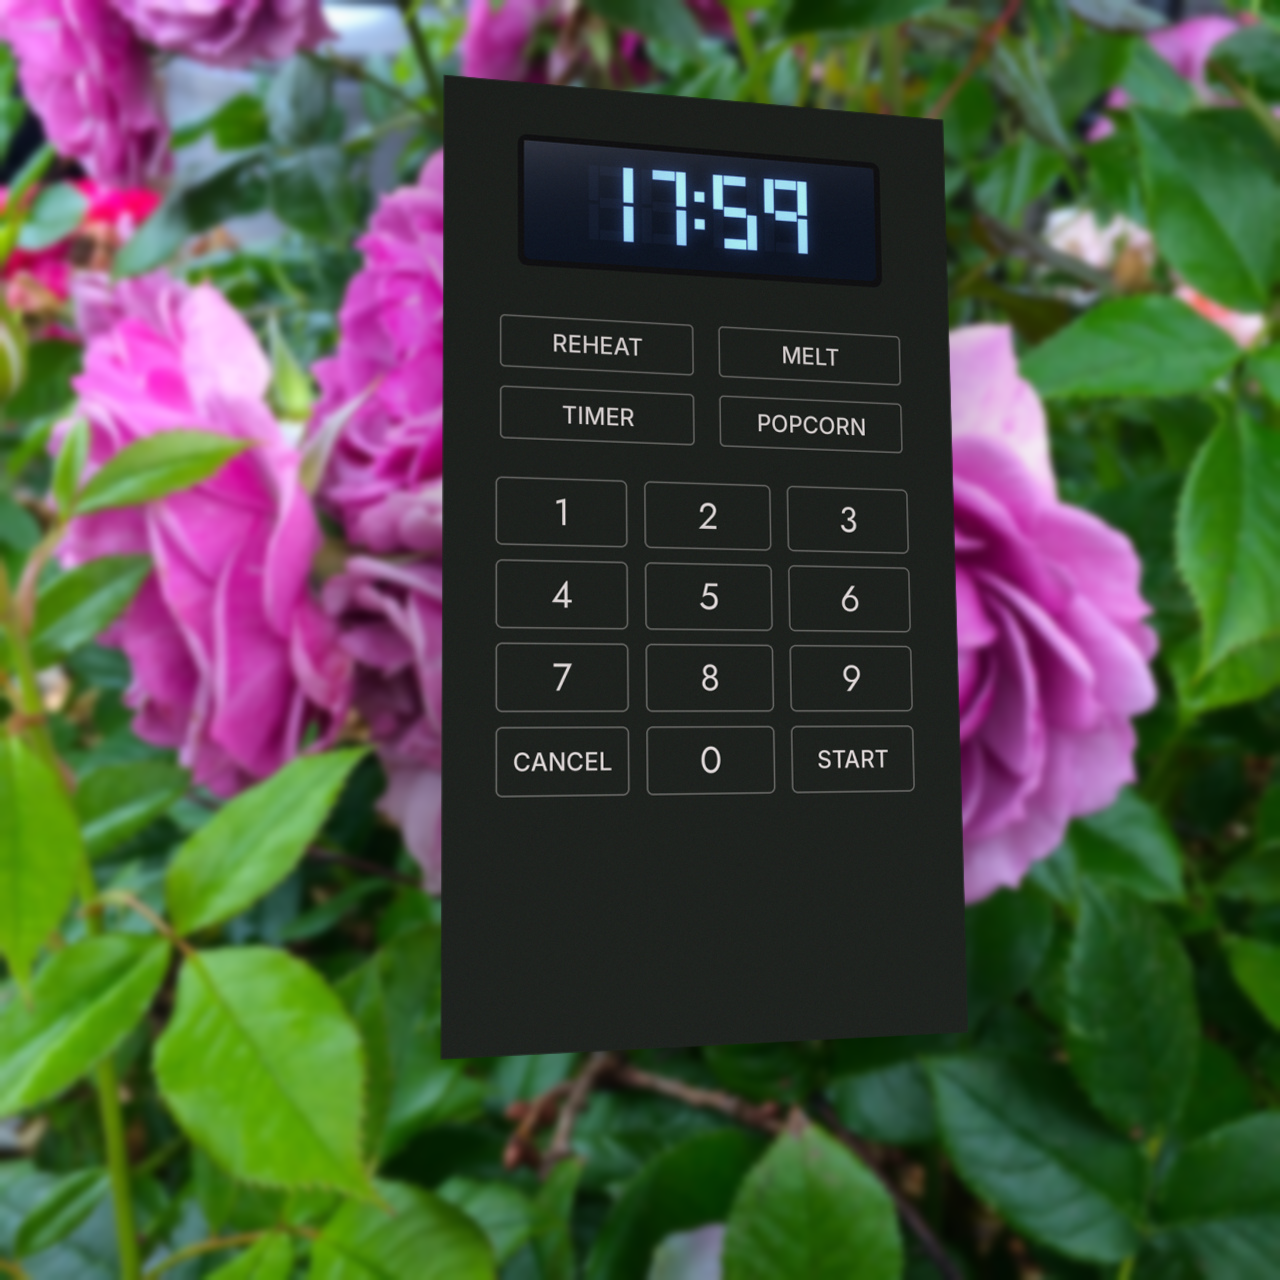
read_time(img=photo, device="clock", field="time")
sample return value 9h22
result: 17h59
